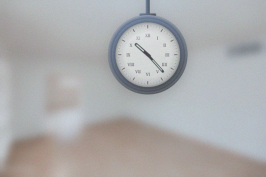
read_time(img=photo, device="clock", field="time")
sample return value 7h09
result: 10h23
